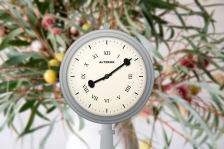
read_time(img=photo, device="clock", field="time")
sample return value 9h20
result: 8h09
